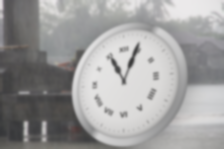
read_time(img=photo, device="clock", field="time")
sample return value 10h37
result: 11h04
